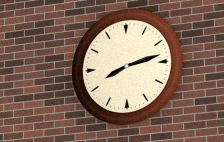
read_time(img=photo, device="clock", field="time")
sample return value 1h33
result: 8h13
